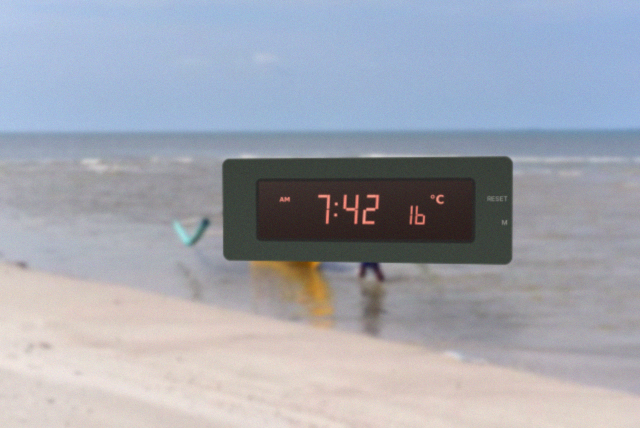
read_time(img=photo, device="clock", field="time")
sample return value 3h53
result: 7h42
